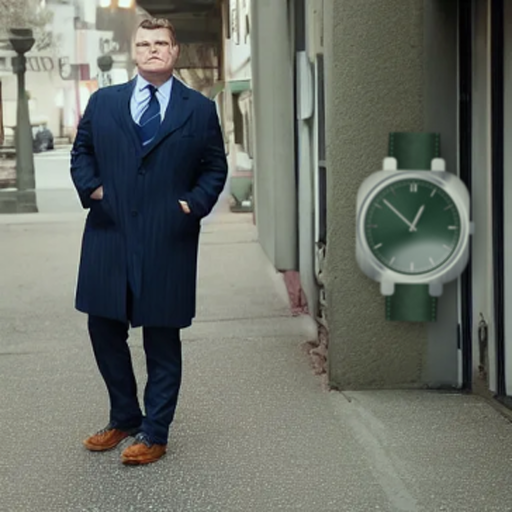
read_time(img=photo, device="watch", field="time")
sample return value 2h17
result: 12h52
